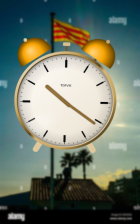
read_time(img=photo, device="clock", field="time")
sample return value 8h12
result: 10h21
